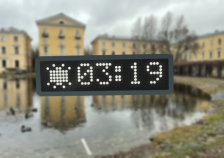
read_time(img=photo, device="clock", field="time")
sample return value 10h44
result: 3h19
